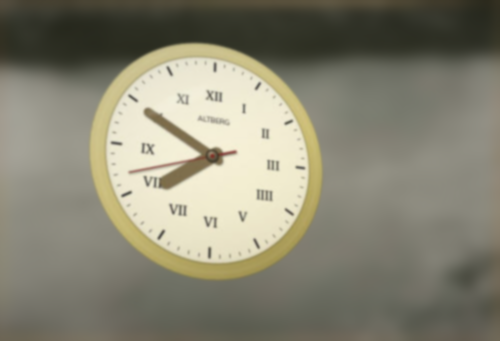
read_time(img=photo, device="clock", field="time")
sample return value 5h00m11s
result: 7h49m42s
